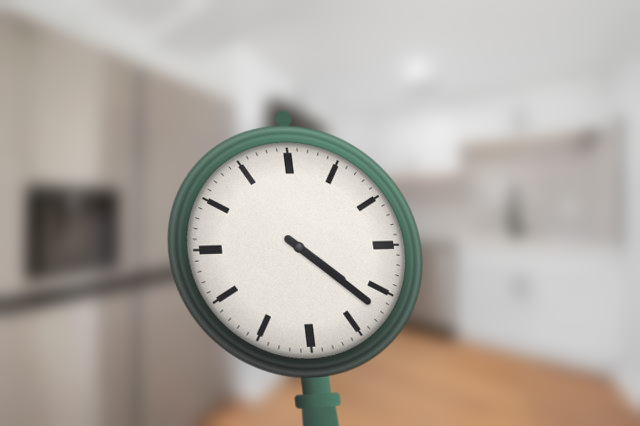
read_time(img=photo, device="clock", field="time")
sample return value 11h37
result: 4h22
